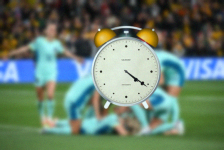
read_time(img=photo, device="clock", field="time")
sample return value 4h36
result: 4h21
